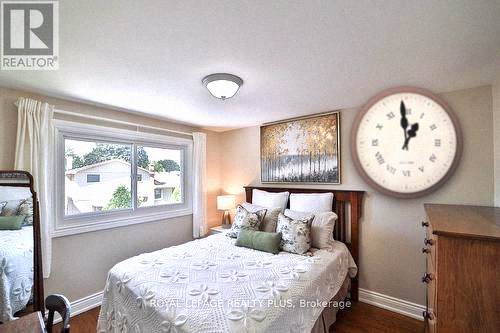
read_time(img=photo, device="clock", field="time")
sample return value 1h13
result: 12h59
